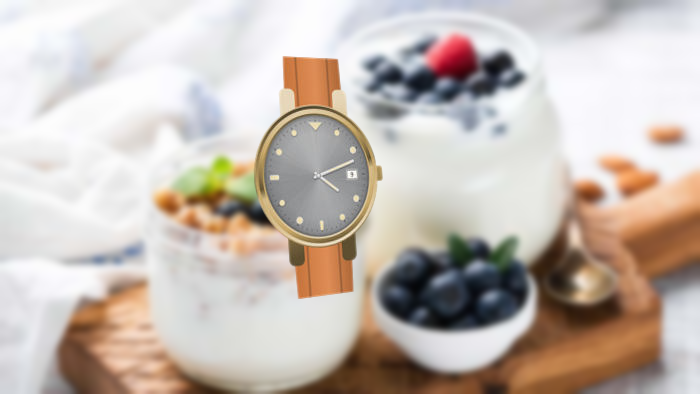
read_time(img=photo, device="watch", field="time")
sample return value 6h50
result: 4h12
